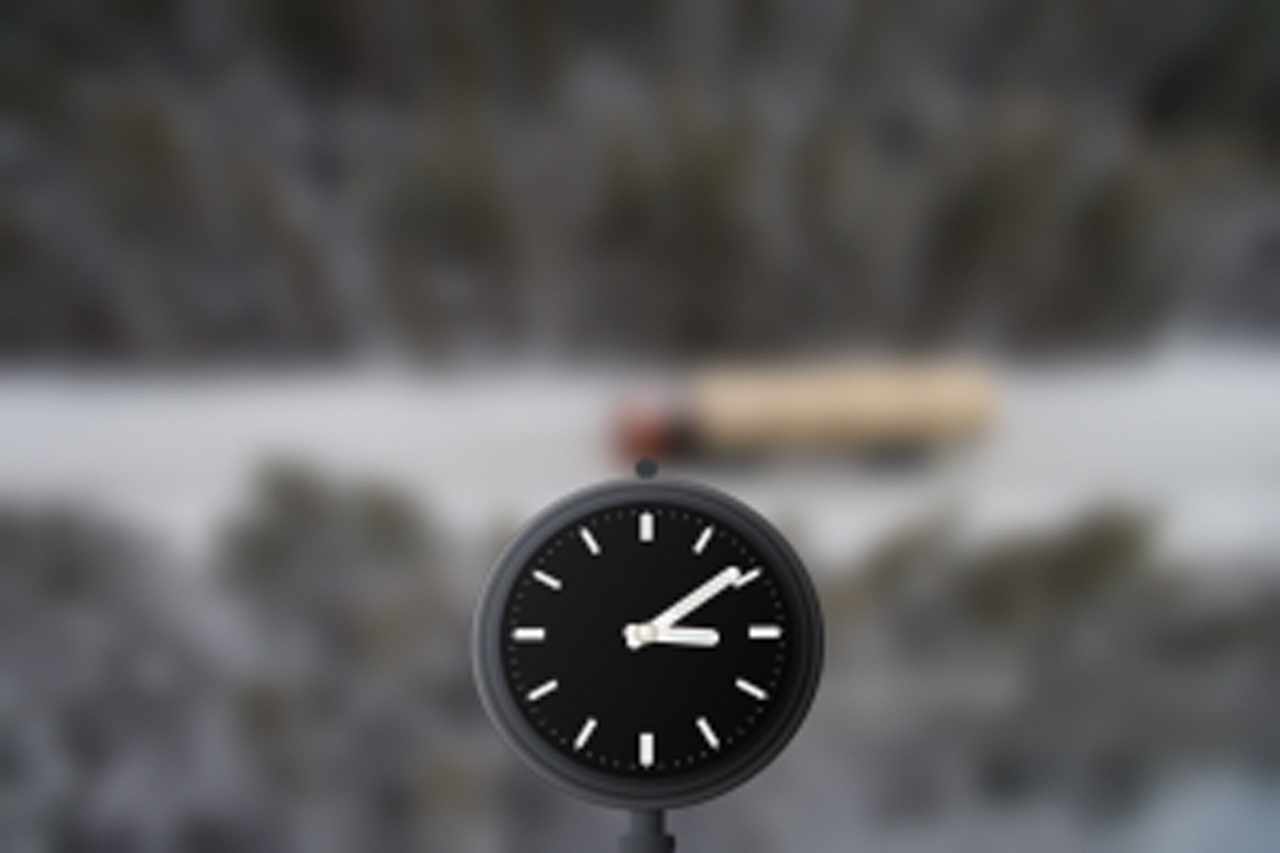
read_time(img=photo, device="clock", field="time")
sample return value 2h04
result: 3h09
